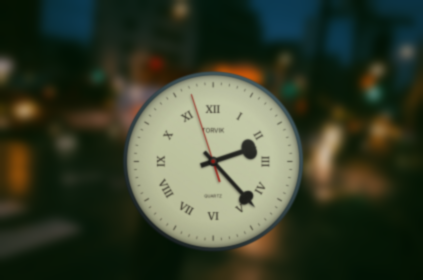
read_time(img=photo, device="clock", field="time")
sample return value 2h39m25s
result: 2h22m57s
